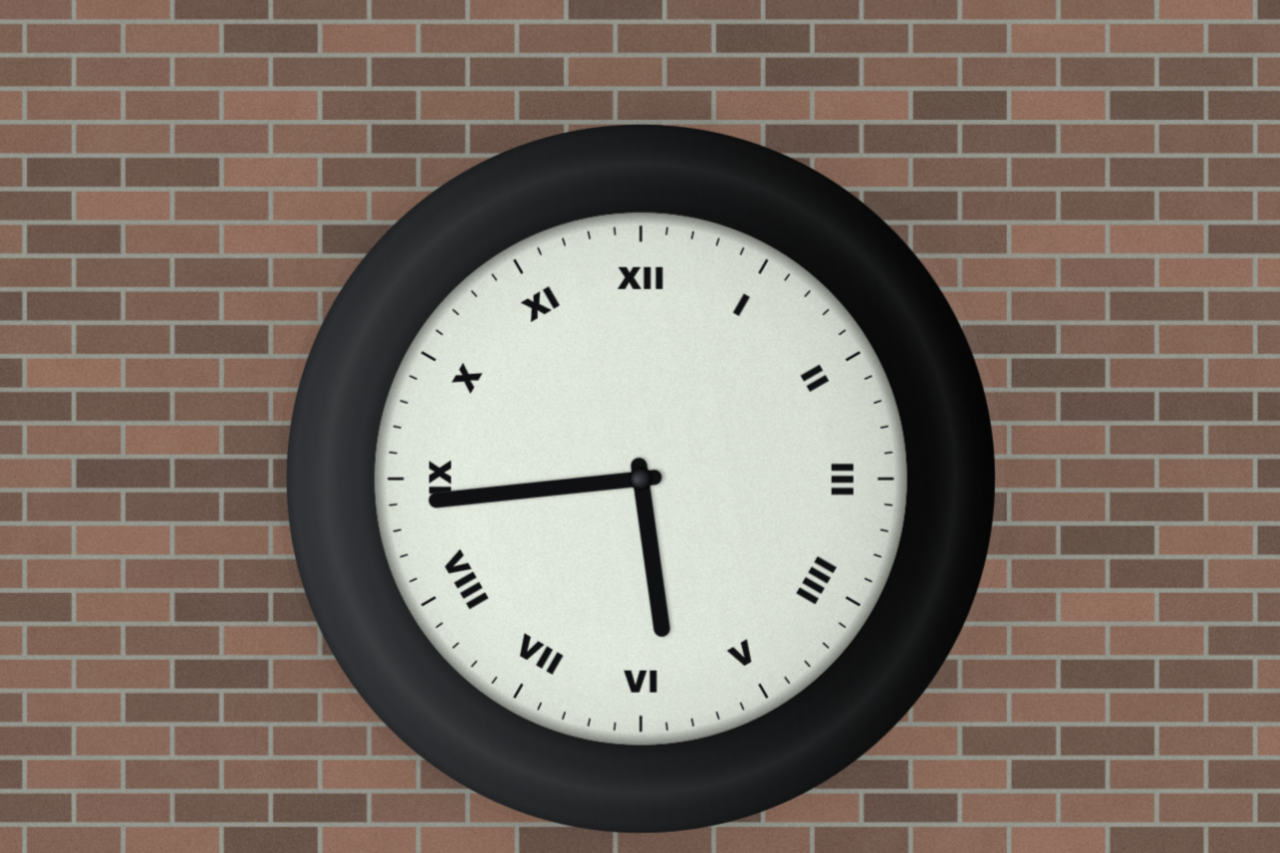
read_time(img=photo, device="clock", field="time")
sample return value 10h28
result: 5h44
